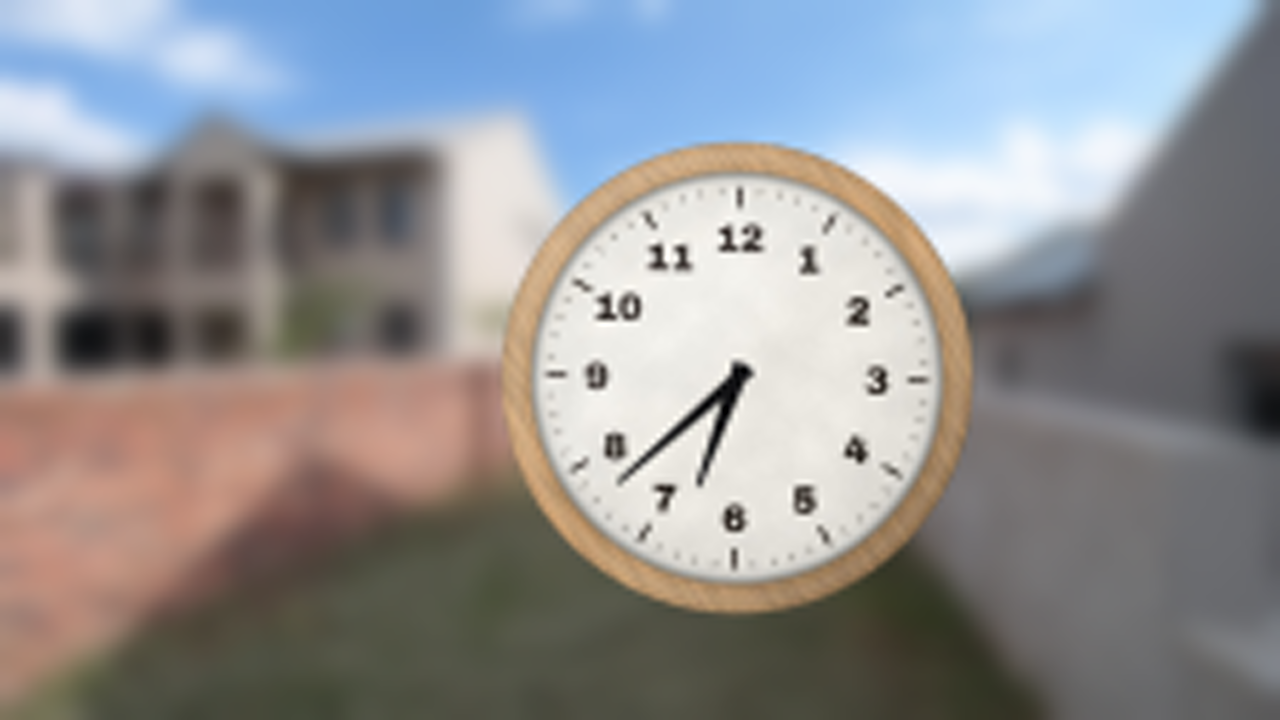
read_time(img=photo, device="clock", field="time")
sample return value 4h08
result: 6h38
